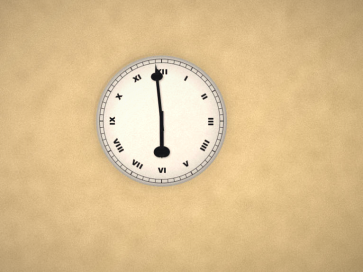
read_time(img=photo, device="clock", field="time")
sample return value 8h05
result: 5h59
